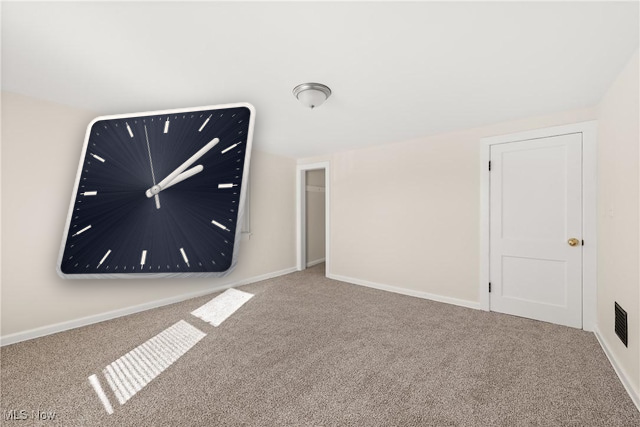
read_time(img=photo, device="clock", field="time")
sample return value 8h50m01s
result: 2h07m57s
